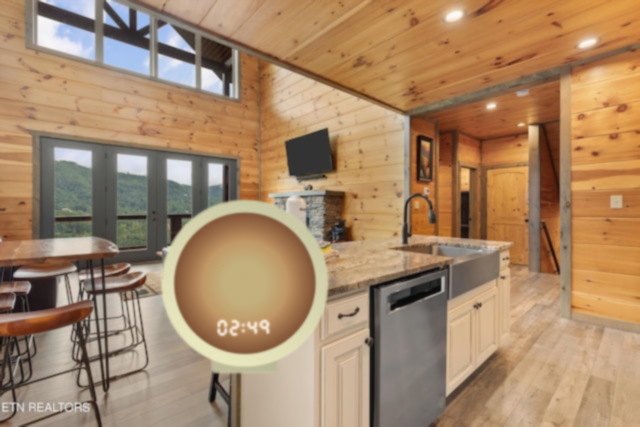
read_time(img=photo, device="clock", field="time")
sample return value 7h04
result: 2h49
